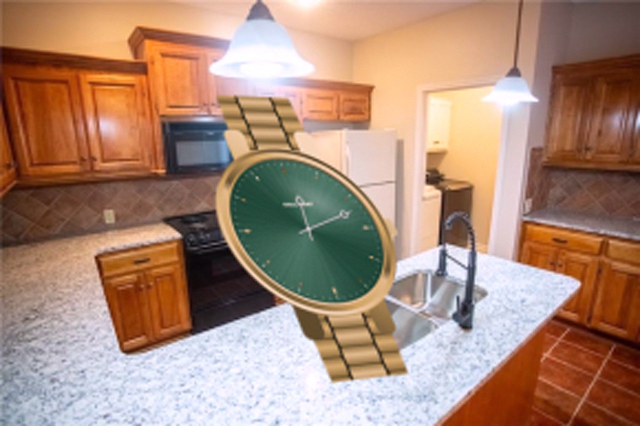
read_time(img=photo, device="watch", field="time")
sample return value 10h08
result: 12h12
